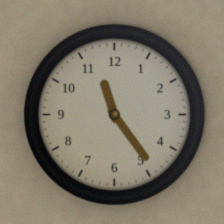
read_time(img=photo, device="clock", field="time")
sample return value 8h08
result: 11h24
